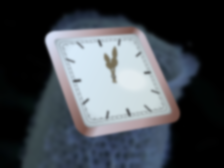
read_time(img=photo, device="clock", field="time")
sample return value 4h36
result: 12h04
